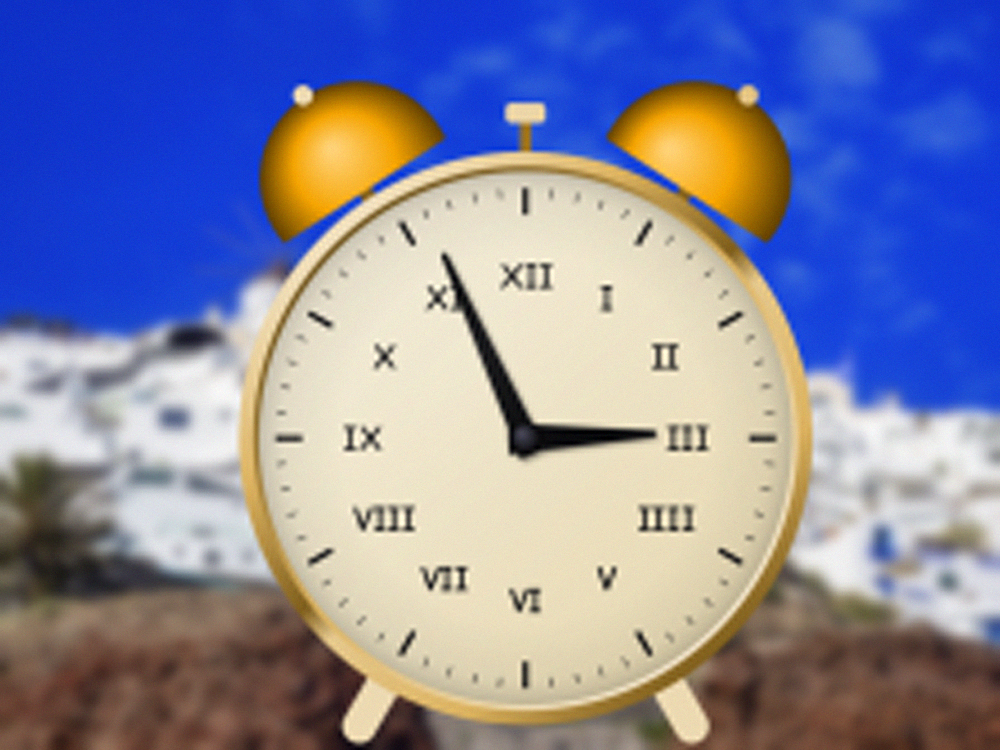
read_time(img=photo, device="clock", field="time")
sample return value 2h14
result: 2h56
